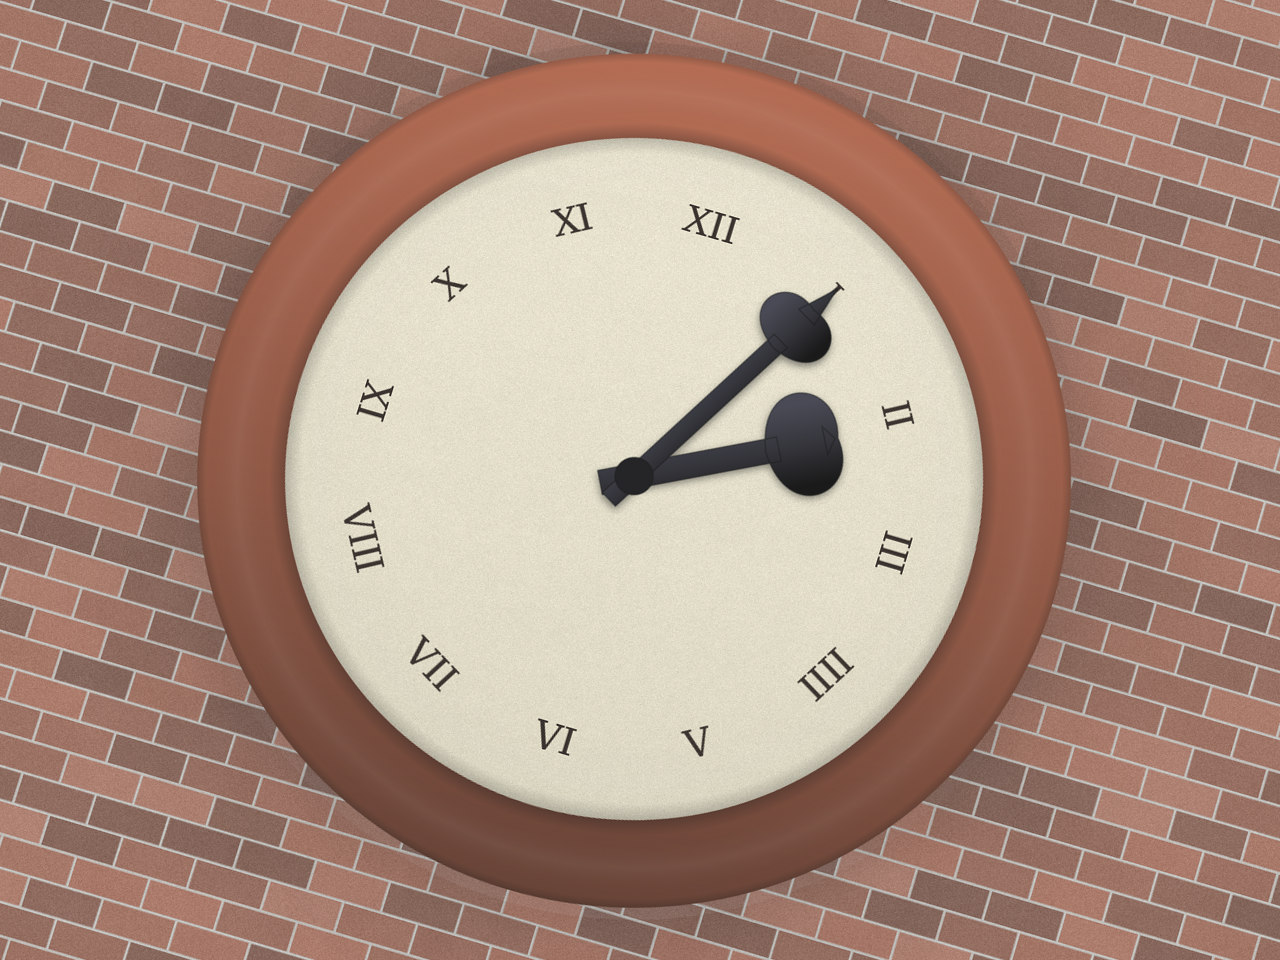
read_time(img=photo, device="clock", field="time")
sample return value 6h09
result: 2h05
